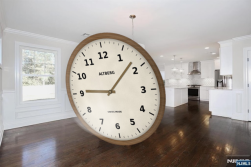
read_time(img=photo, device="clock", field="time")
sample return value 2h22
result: 9h08
